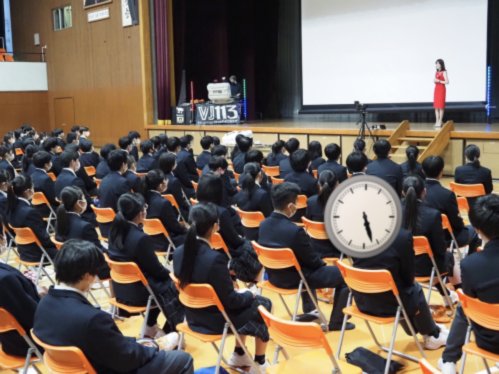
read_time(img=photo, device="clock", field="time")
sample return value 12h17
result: 5h27
